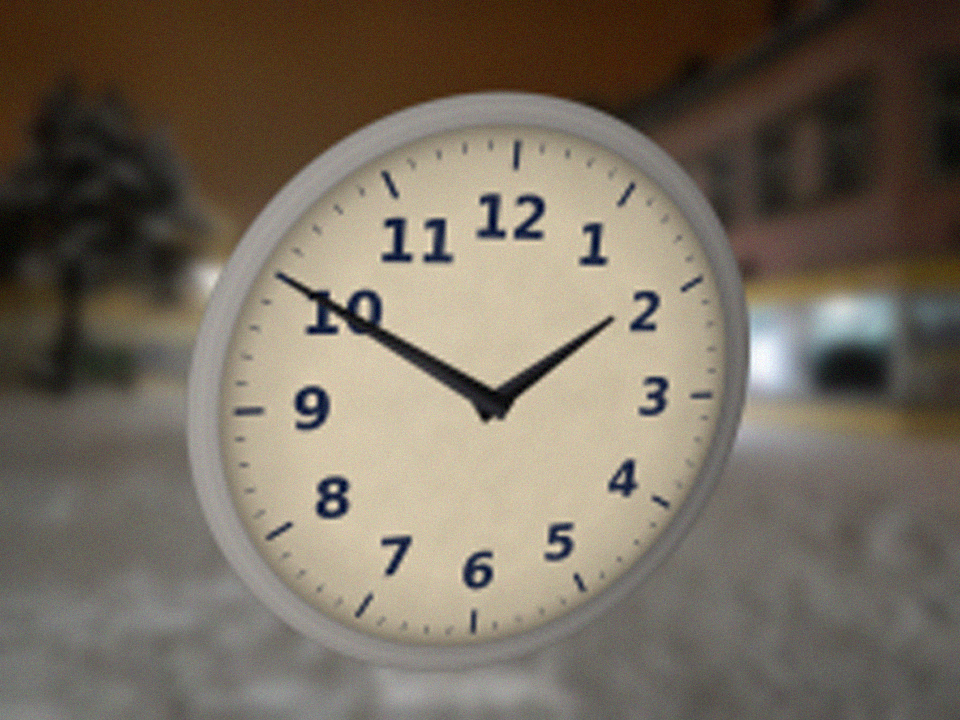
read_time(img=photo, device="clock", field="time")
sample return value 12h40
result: 1h50
